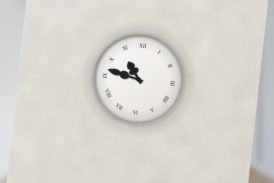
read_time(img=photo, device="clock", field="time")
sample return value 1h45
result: 10h47
